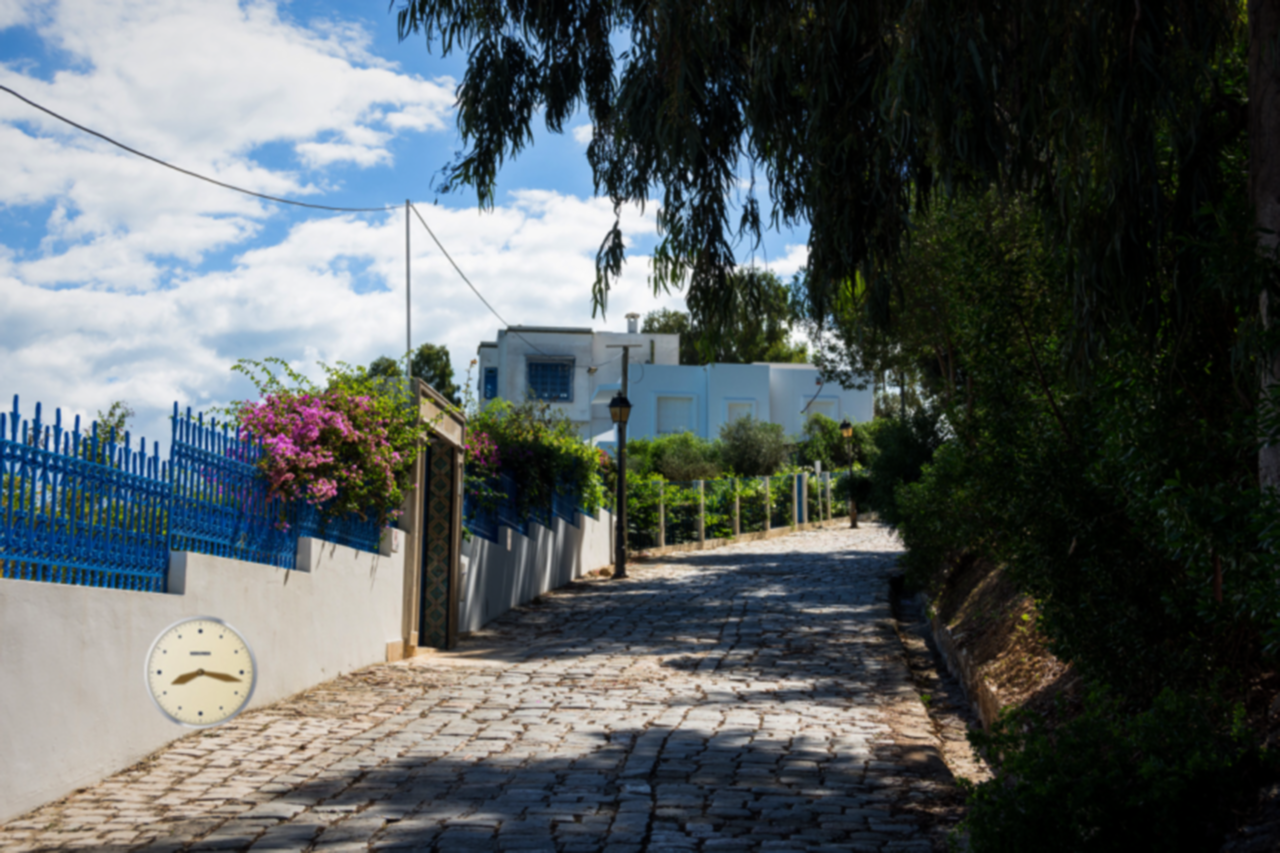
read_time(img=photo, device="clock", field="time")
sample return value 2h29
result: 8h17
